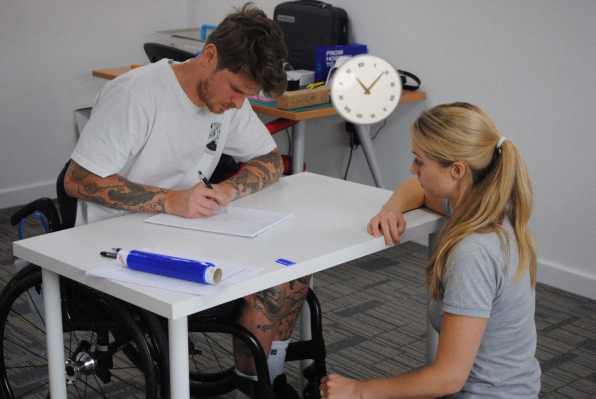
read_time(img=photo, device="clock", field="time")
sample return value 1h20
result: 11h09
